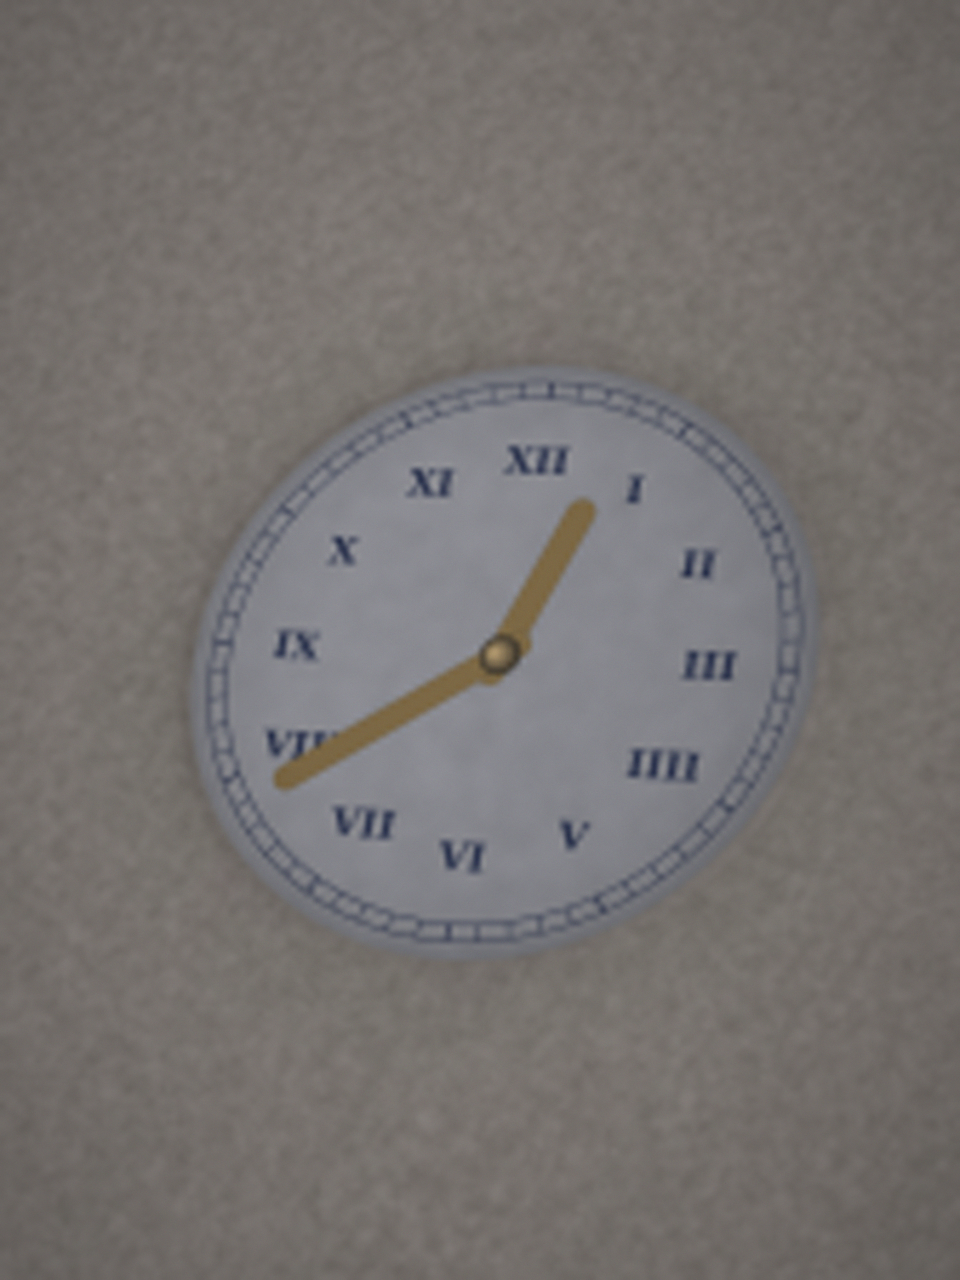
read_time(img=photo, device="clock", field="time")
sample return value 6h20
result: 12h39
